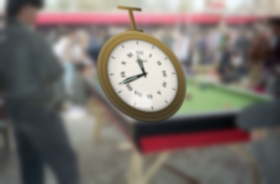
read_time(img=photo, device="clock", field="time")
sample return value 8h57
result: 11h42
